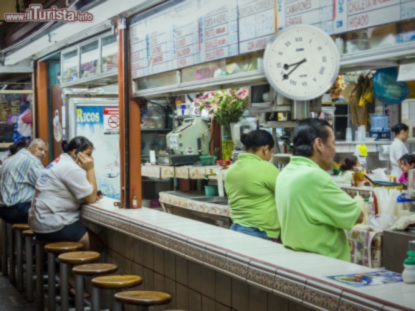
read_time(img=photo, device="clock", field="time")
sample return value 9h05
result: 8h39
